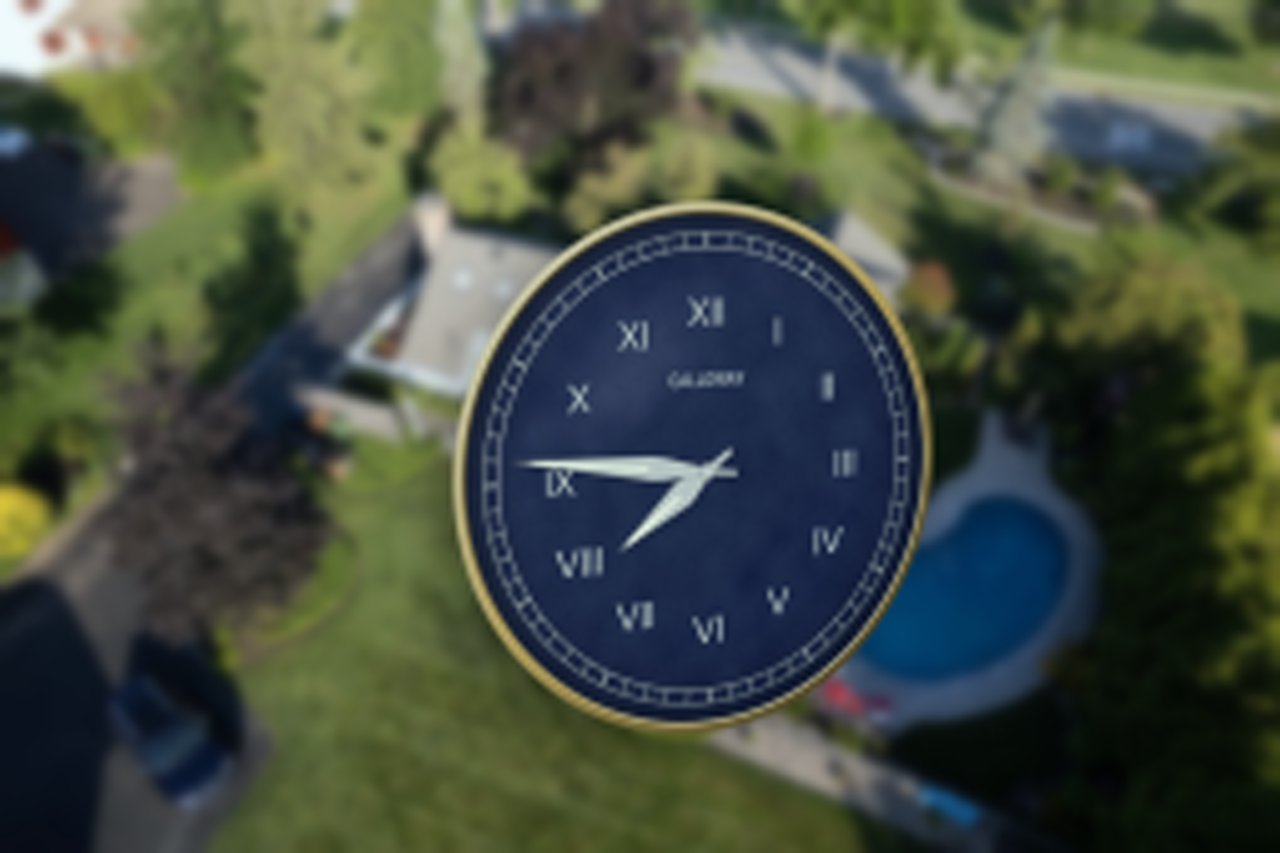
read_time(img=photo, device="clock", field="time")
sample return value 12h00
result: 7h46
